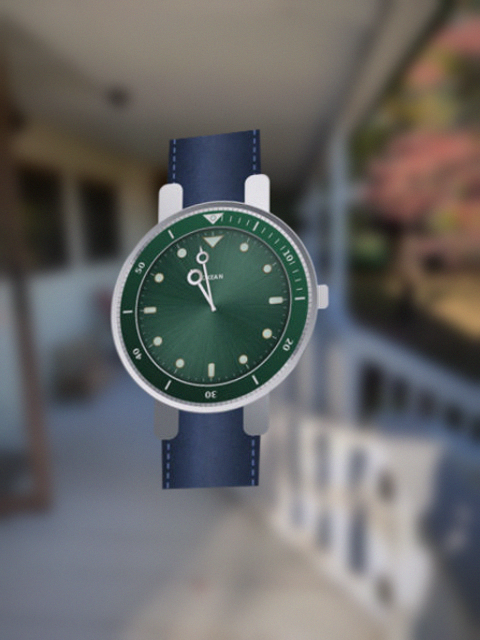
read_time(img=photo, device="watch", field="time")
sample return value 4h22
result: 10h58
